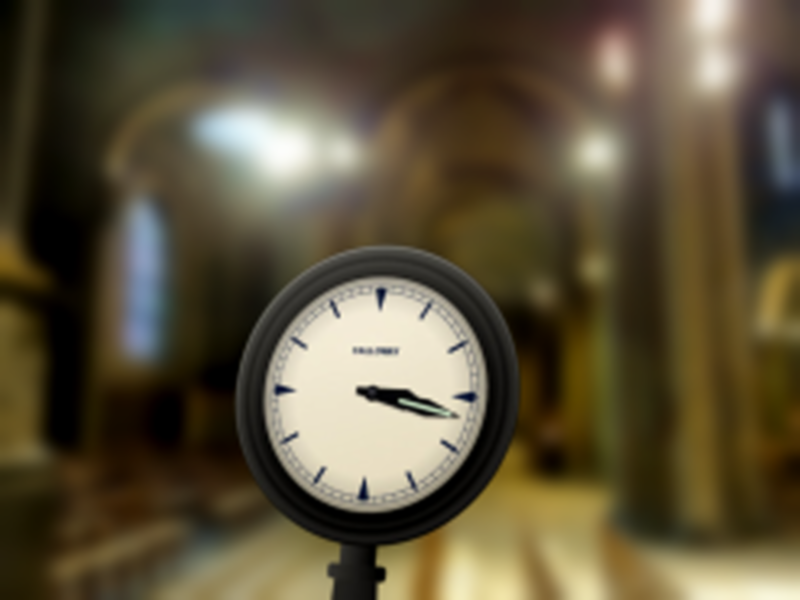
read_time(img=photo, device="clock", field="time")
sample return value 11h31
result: 3h17
